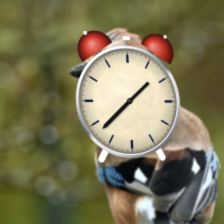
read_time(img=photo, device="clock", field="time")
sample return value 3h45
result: 1h38
